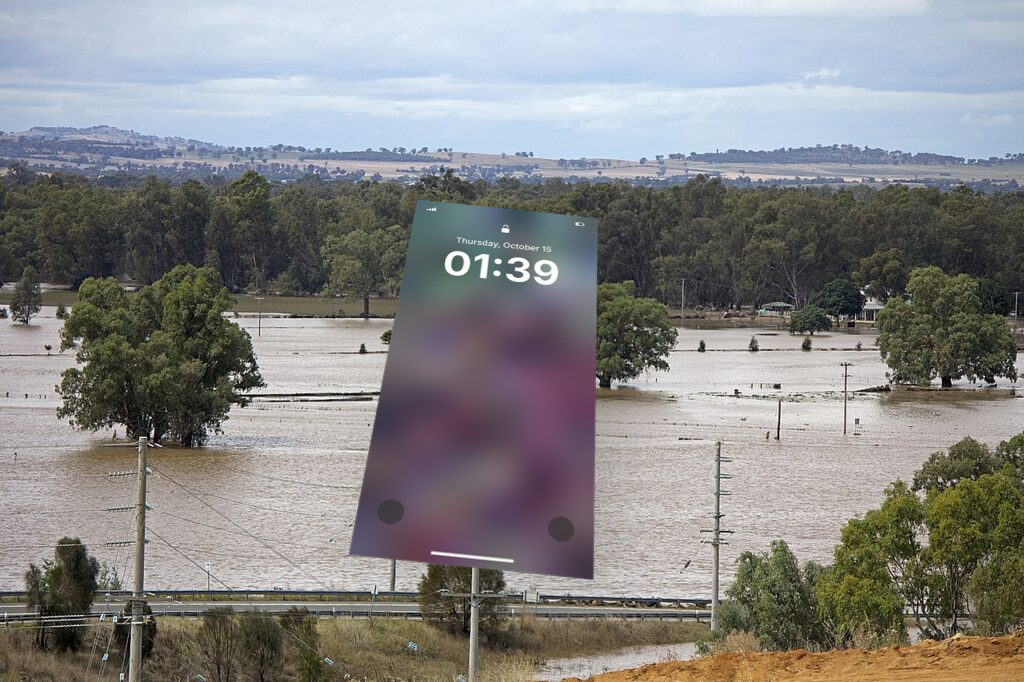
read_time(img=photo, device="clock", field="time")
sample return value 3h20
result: 1h39
